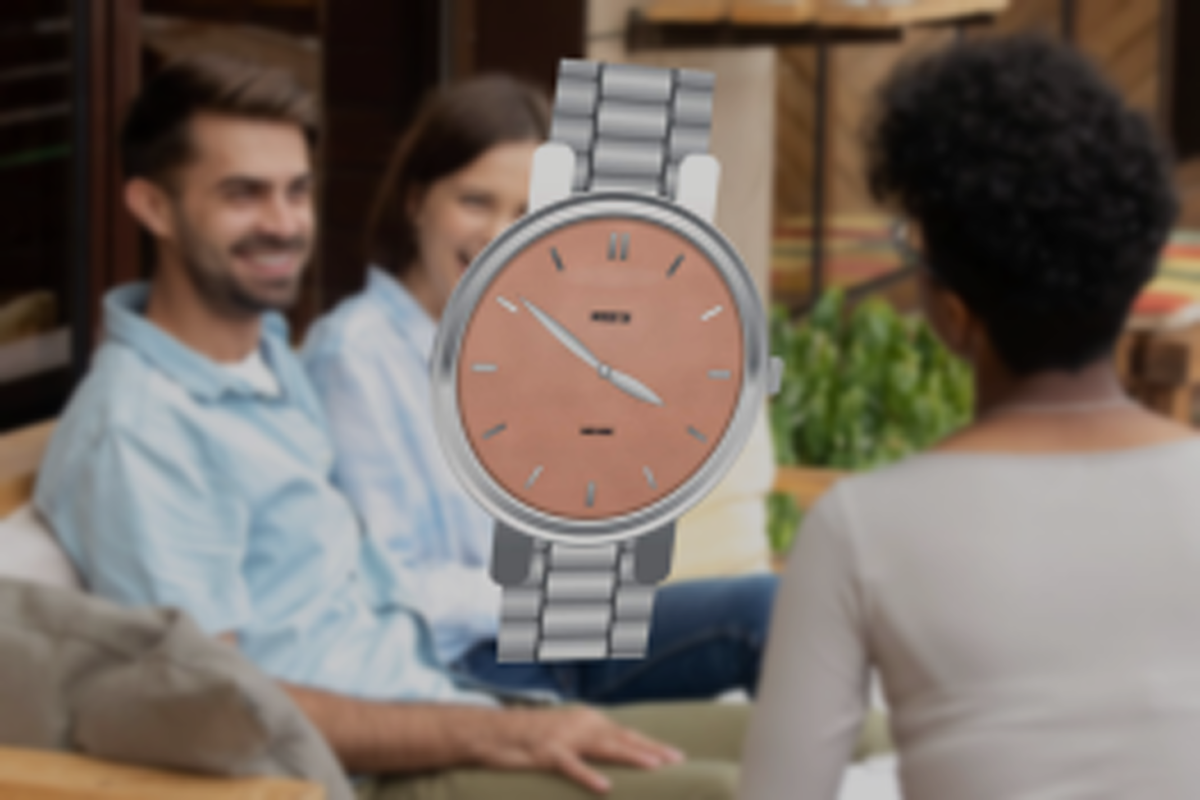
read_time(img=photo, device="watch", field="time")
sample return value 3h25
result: 3h51
